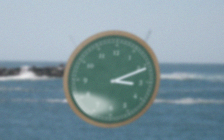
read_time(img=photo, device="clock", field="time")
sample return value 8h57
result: 3h11
